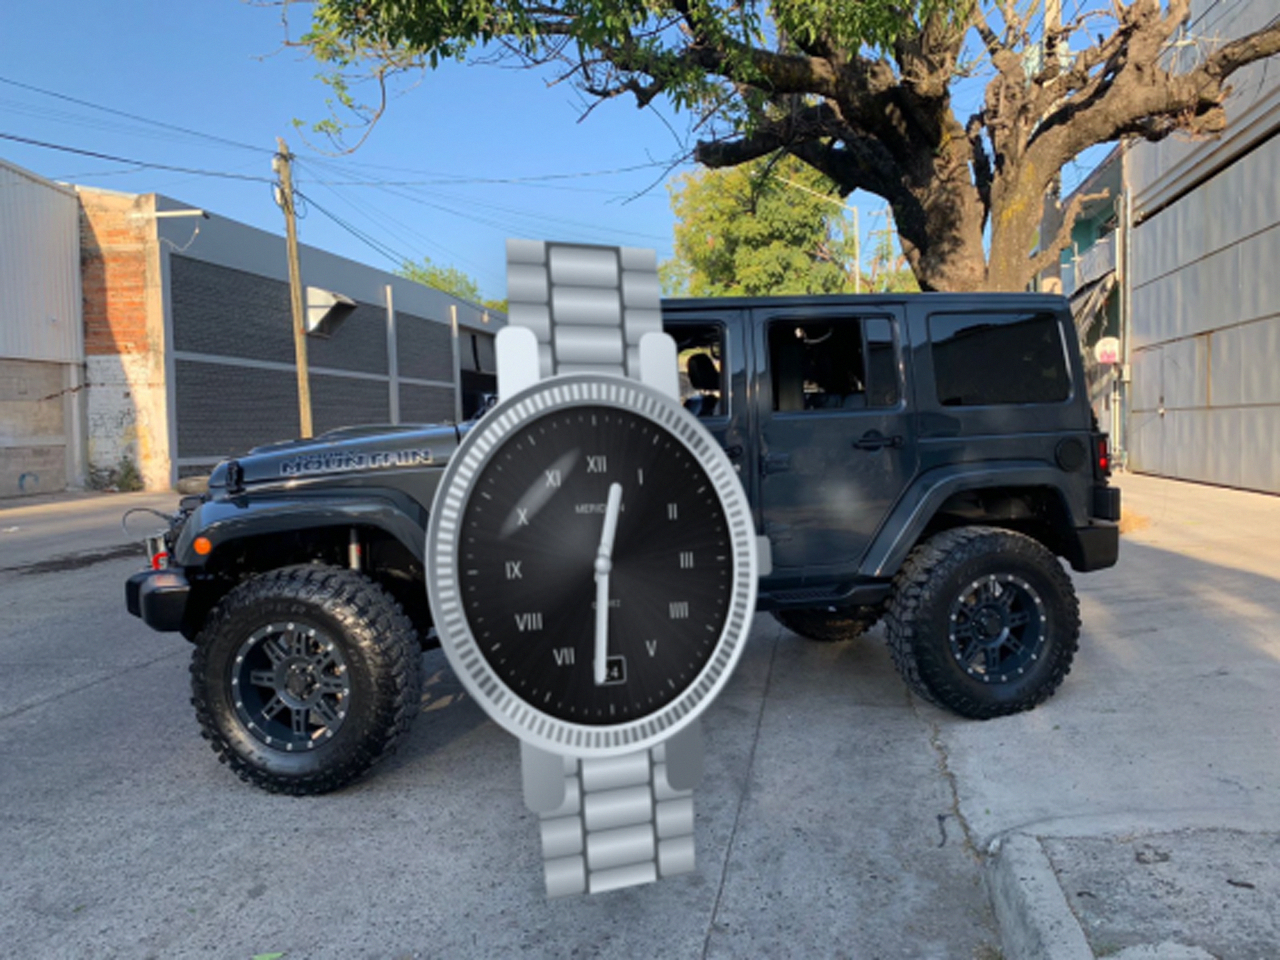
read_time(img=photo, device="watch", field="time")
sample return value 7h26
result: 12h31
